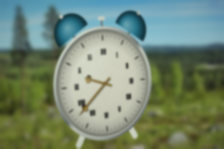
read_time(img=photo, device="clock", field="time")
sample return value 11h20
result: 9h38
